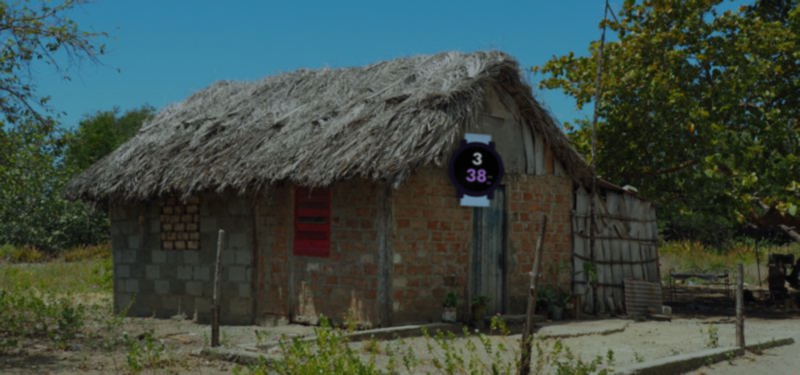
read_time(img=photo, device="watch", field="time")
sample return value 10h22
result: 3h38
